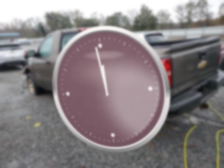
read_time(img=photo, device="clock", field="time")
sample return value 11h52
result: 11h59
